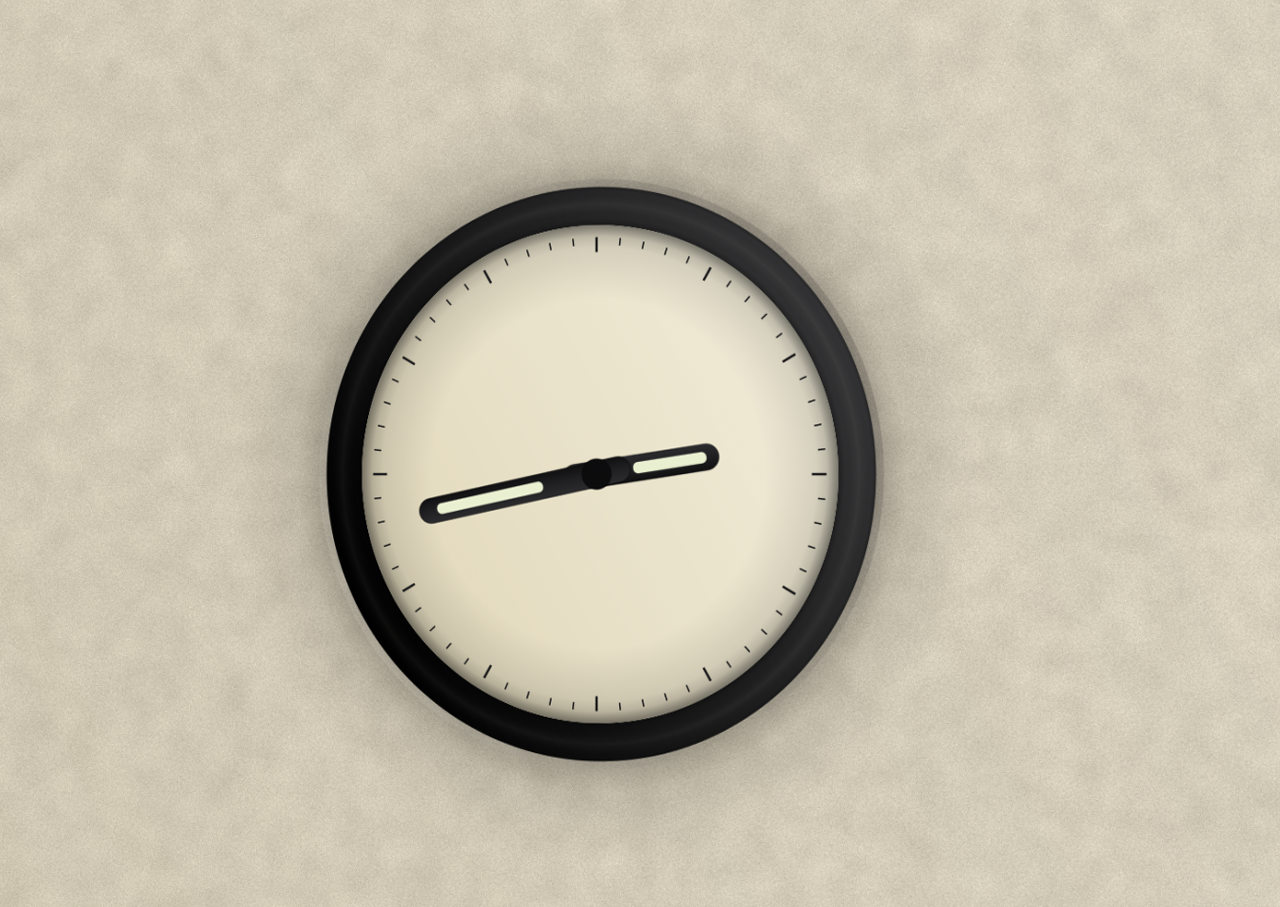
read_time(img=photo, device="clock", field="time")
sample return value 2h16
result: 2h43
